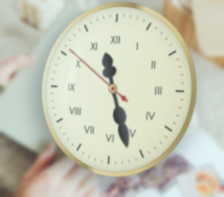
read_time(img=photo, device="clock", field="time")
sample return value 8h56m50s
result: 11h26m51s
